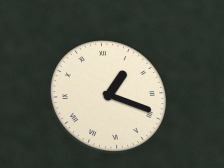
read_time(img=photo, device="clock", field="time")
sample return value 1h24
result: 1h19
